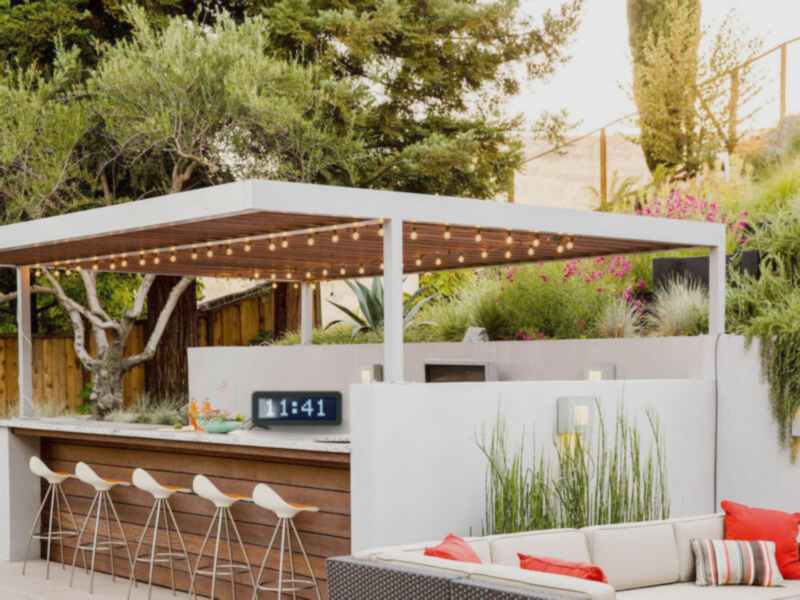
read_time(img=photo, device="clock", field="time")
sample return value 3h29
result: 11h41
